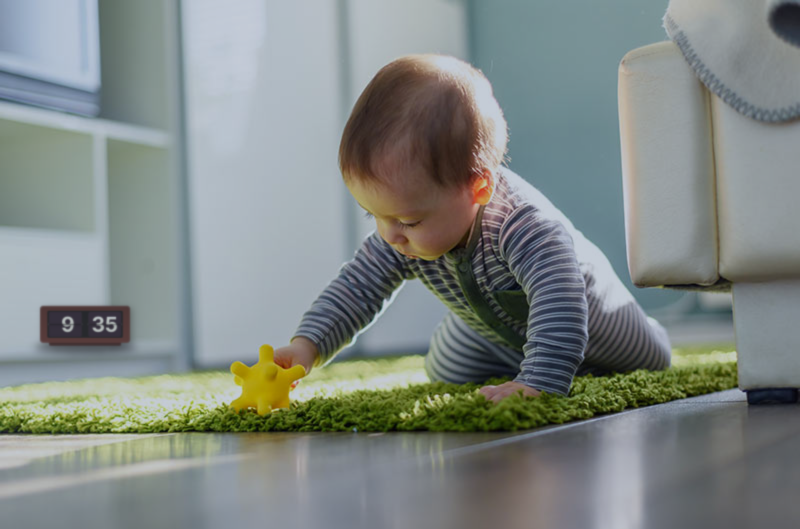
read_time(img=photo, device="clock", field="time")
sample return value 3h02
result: 9h35
